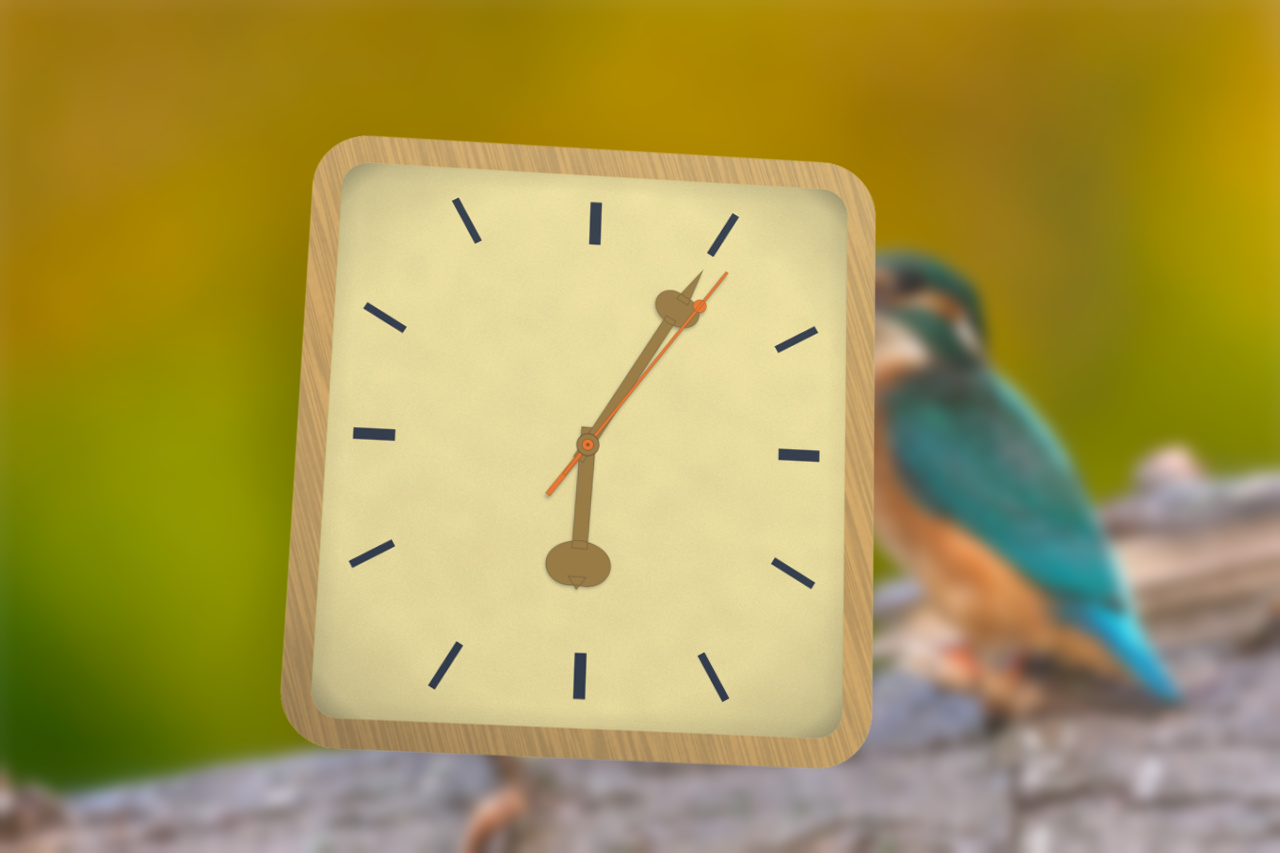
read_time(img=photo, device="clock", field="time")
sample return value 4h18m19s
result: 6h05m06s
